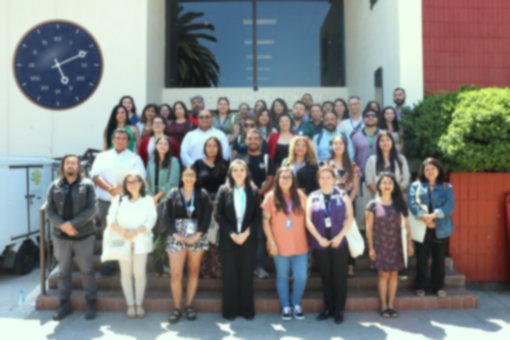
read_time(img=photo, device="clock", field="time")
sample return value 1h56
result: 5h11
